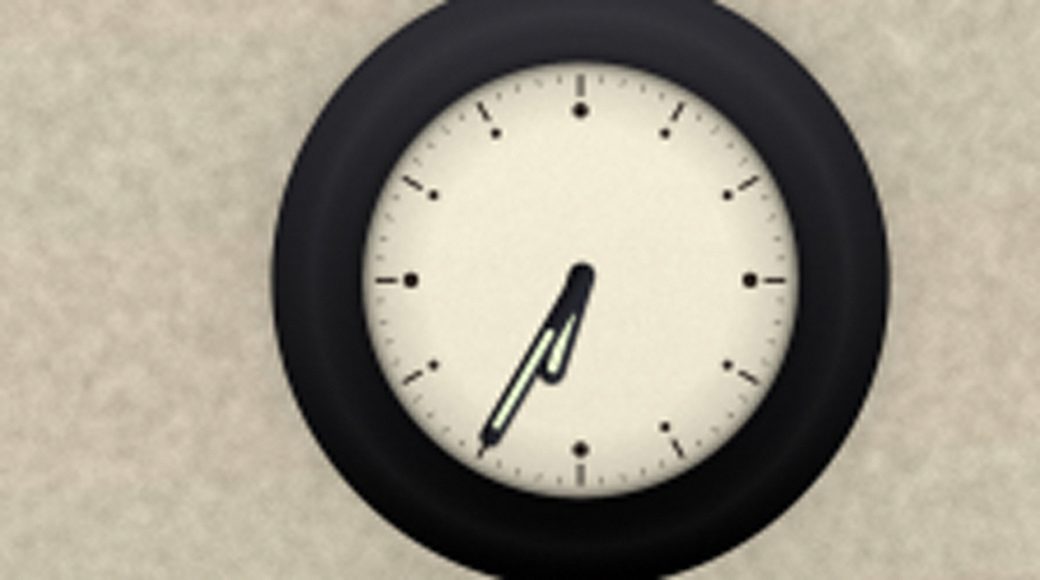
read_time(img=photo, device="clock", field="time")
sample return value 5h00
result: 6h35
